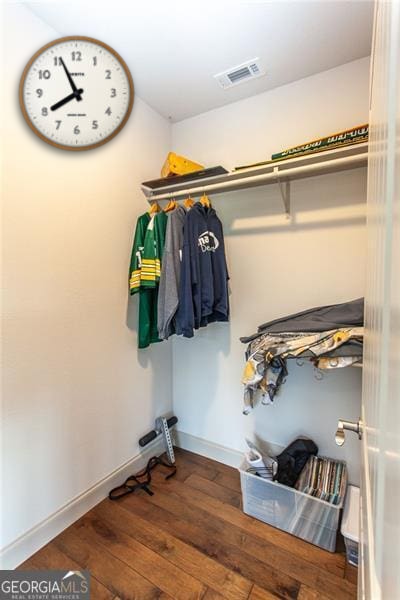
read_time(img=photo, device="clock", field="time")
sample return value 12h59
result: 7h56
